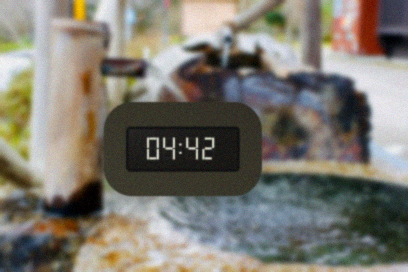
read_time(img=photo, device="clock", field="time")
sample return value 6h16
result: 4h42
